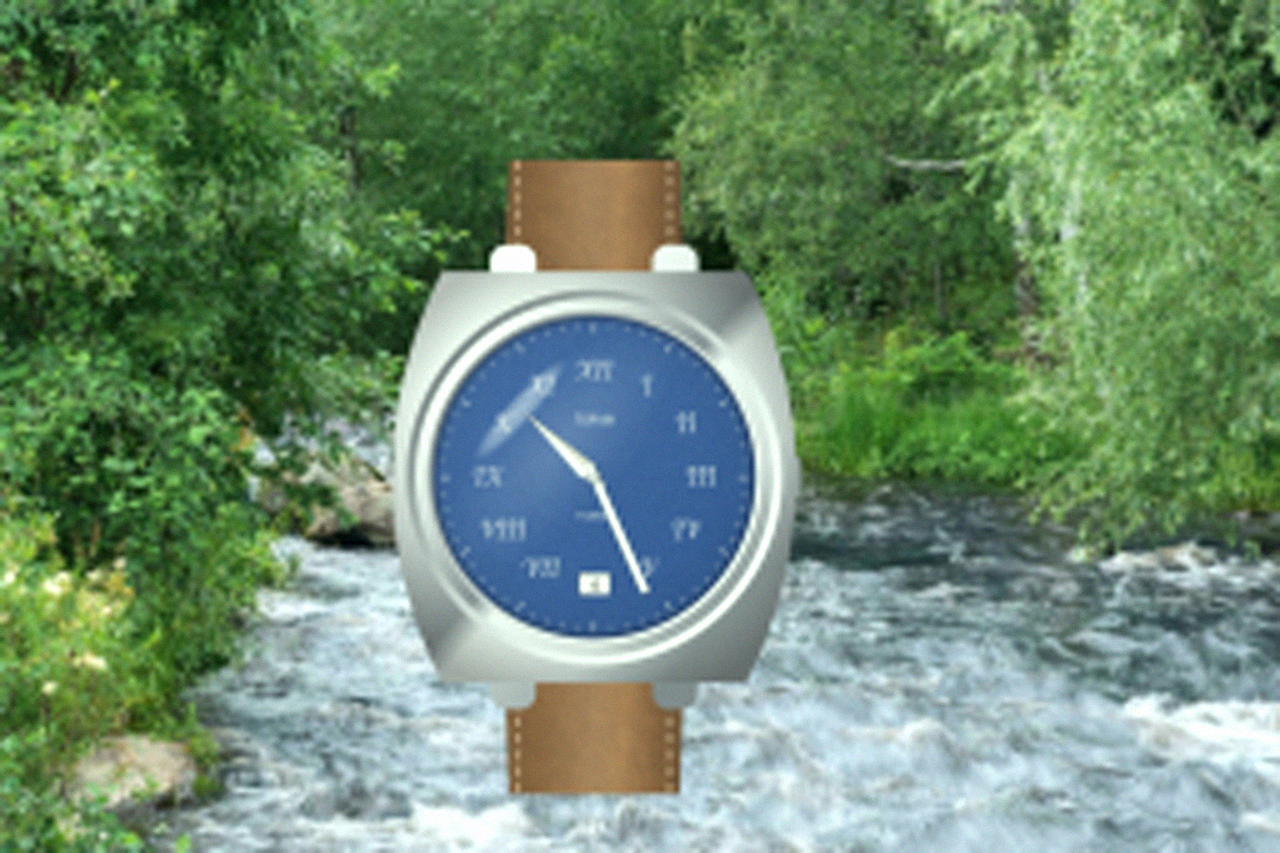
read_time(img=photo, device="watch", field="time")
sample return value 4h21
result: 10h26
